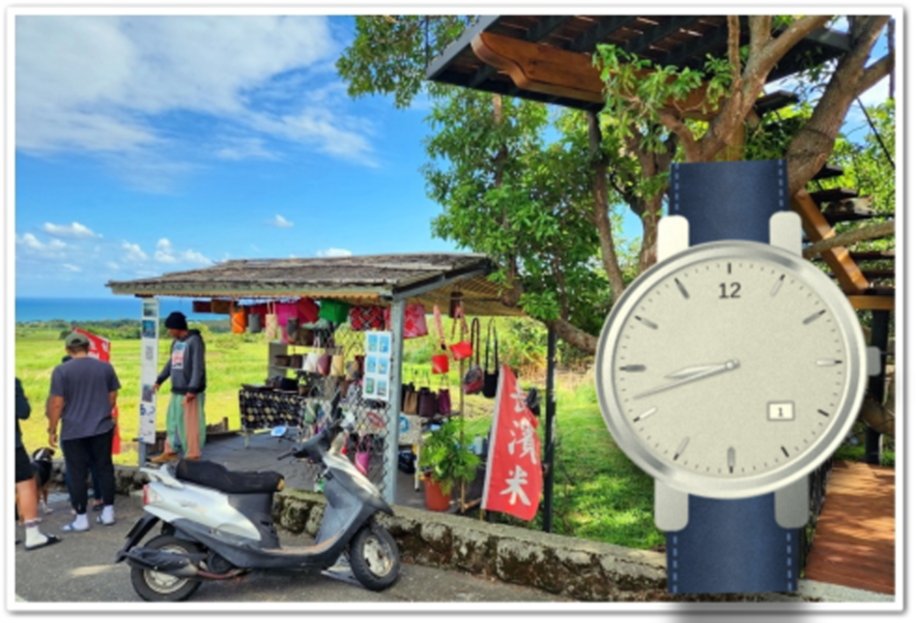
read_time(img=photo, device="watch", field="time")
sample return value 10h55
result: 8h42
